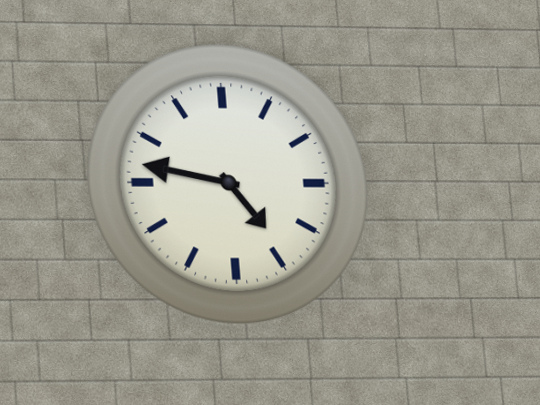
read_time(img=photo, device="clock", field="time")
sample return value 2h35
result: 4h47
